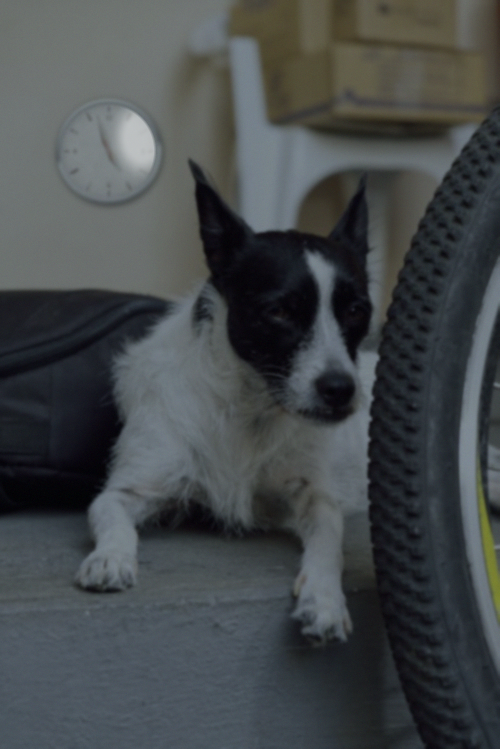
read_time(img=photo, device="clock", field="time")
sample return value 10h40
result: 4h57
